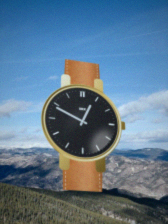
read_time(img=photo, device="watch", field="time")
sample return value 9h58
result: 12h49
